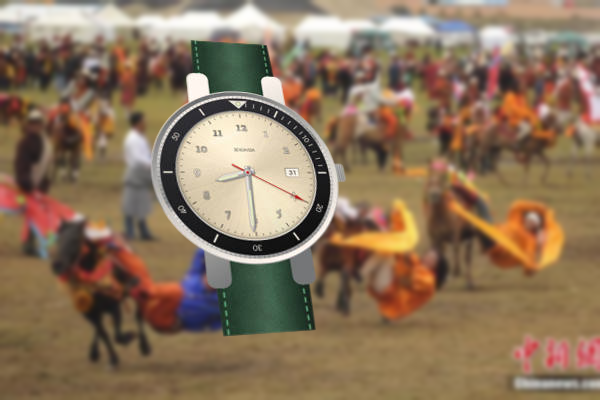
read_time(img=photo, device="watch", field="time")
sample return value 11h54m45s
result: 8h30m20s
